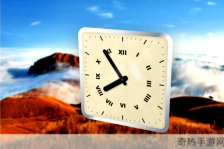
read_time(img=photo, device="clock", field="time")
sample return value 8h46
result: 7h54
